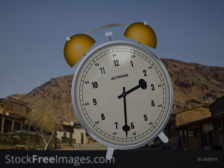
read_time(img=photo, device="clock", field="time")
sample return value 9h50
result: 2h32
